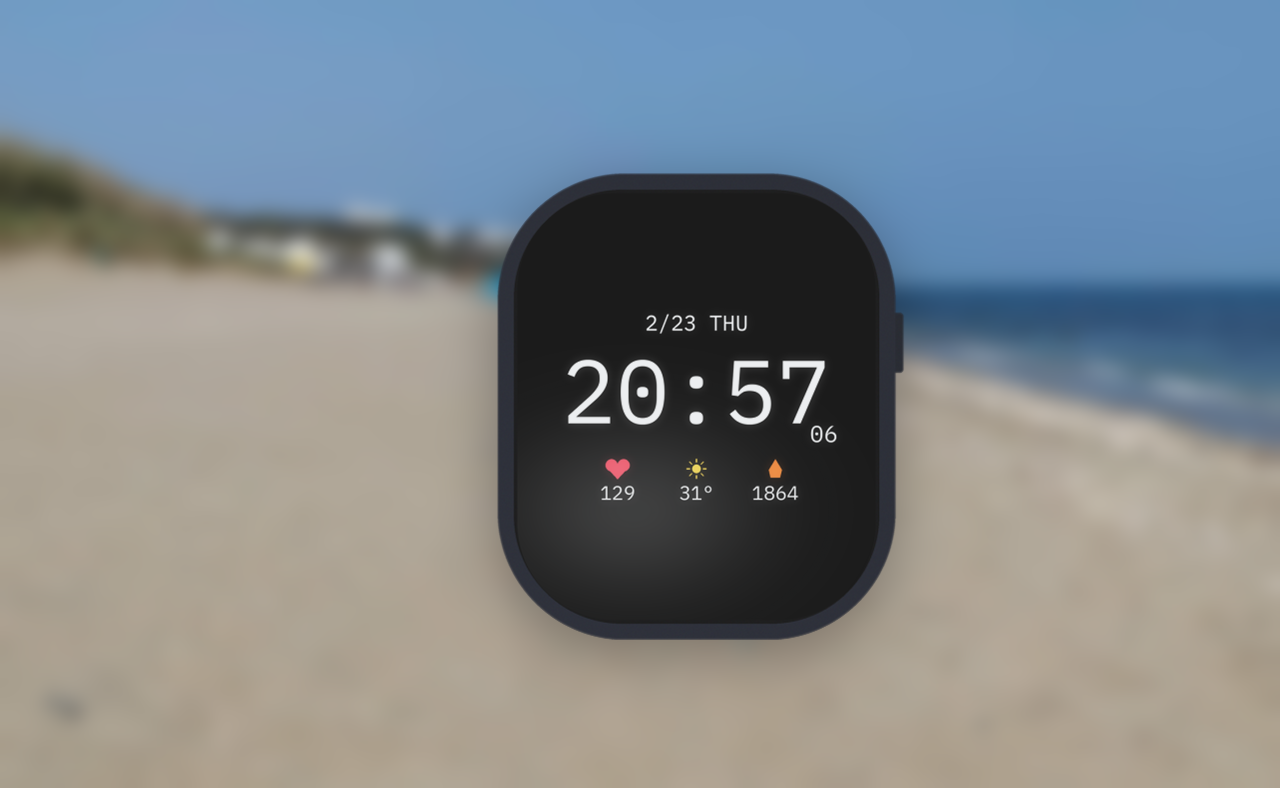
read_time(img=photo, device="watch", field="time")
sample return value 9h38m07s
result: 20h57m06s
